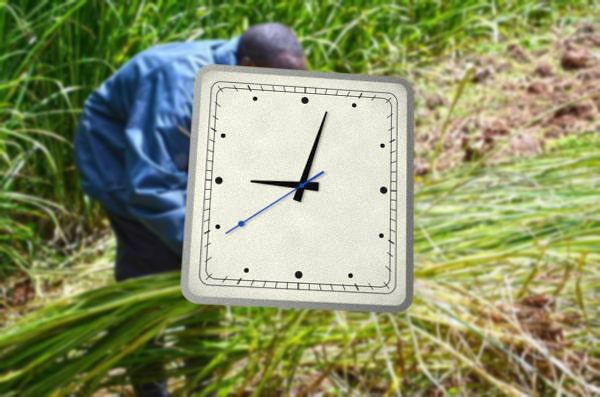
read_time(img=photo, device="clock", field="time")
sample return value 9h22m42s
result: 9h02m39s
